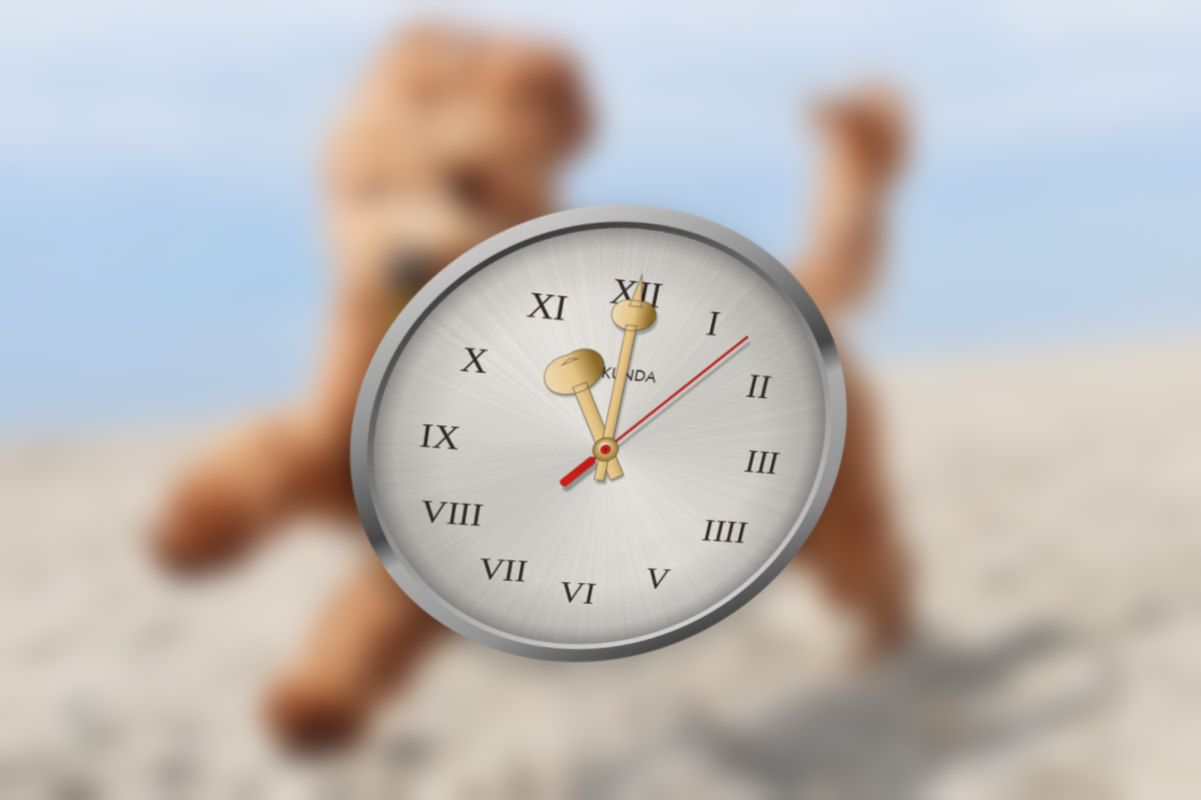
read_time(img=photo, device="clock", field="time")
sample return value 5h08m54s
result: 11h00m07s
